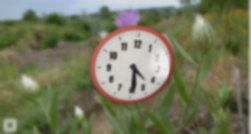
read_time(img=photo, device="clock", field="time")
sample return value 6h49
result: 4h29
